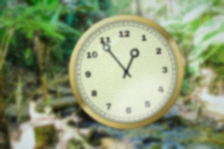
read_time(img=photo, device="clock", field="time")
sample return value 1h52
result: 12h54
